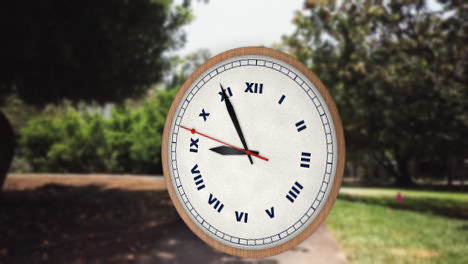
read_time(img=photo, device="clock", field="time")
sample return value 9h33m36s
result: 8h54m47s
